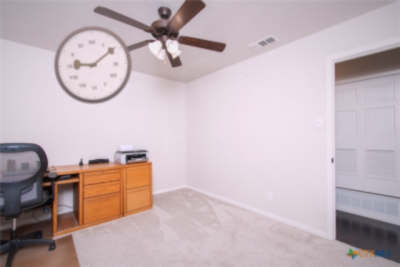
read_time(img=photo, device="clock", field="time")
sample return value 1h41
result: 9h09
